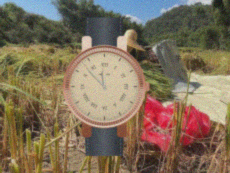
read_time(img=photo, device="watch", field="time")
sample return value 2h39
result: 11h53
